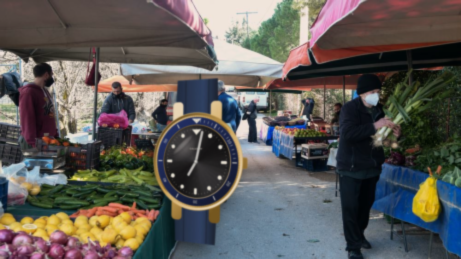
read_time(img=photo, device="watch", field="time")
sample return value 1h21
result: 7h02
